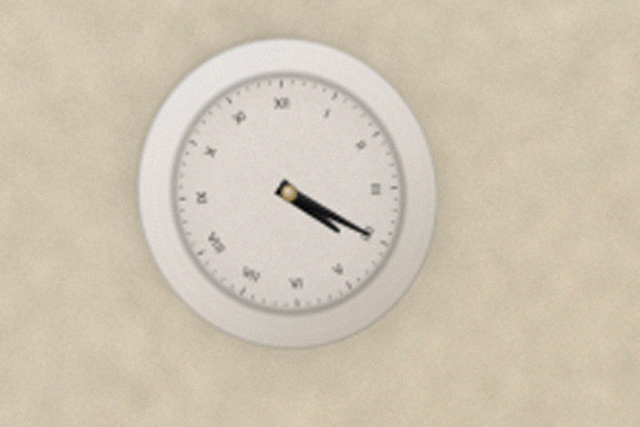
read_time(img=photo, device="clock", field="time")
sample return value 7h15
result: 4h20
